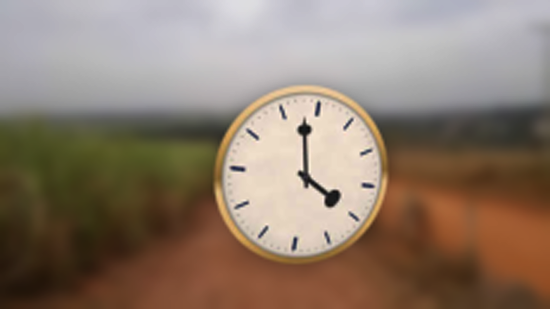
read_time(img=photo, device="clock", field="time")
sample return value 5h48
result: 3h58
